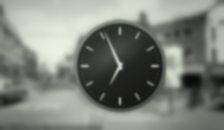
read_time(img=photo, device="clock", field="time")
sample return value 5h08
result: 6h56
